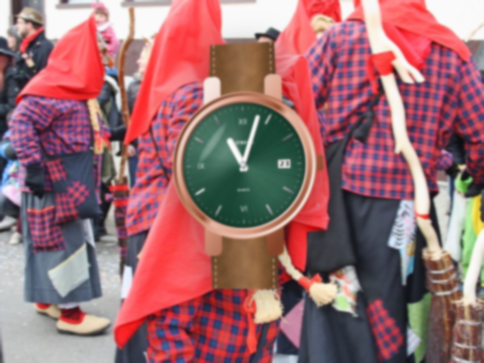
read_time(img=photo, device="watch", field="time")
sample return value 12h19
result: 11h03
